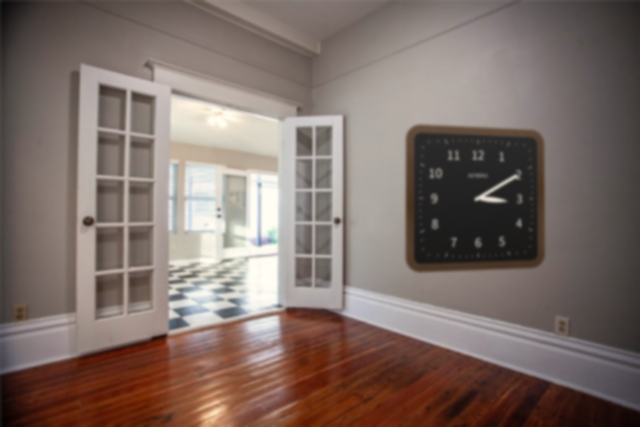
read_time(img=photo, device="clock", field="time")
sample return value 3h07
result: 3h10
